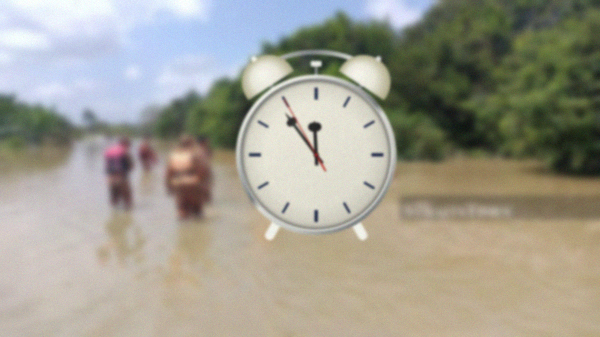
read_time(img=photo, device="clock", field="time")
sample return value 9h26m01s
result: 11h53m55s
